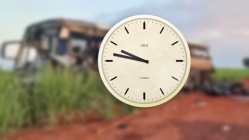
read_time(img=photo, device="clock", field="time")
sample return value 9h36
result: 9h47
